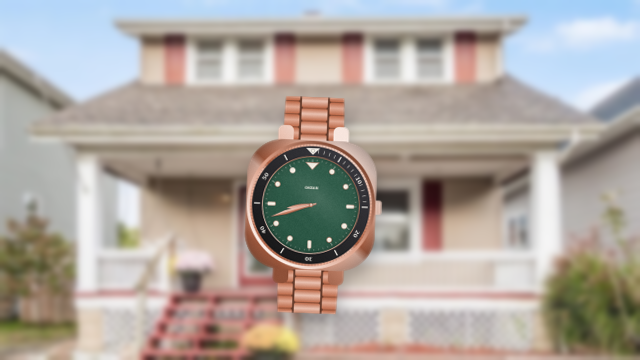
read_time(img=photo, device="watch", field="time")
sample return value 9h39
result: 8h42
